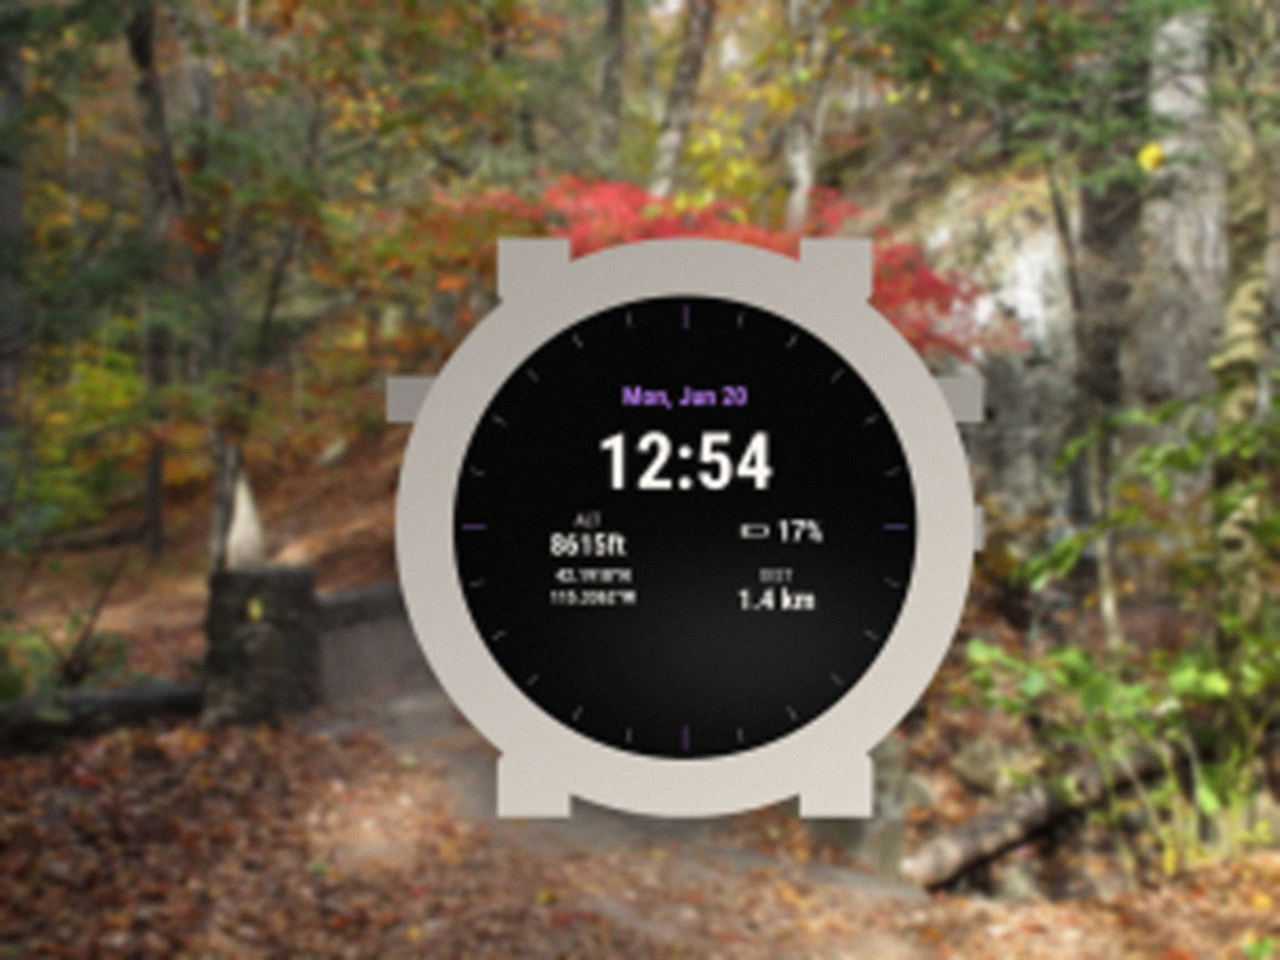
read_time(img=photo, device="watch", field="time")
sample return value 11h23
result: 12h54
